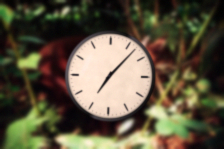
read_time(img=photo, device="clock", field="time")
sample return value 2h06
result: 7h07
